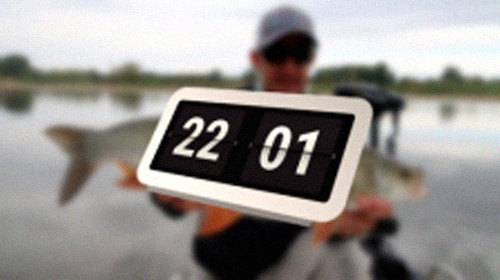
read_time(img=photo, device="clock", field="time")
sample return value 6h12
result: 22h01
